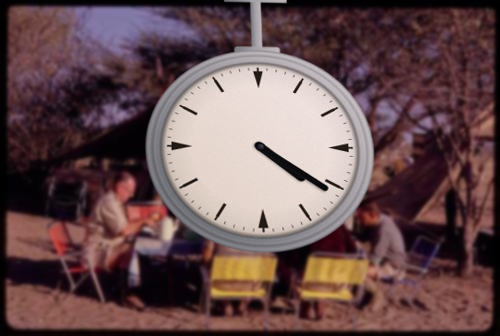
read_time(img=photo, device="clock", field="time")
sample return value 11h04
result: 4h21
